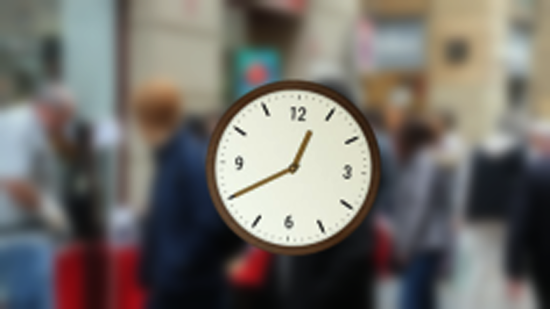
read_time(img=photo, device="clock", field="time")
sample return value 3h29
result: 12h40
